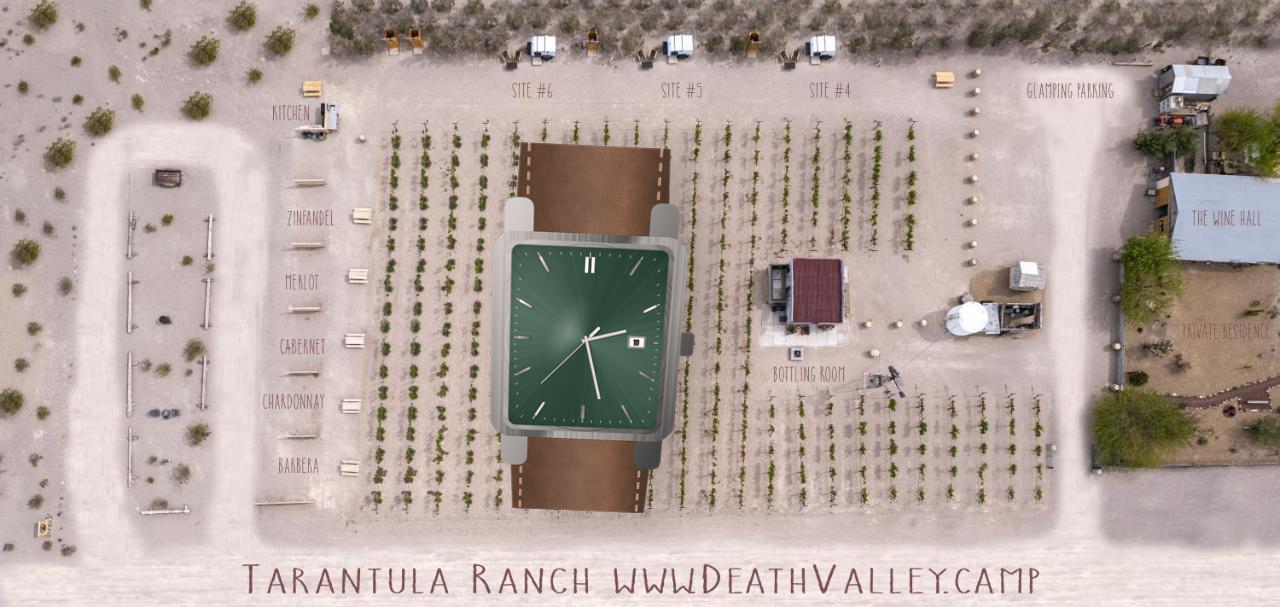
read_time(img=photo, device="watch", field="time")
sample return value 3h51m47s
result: 2h27m37s
